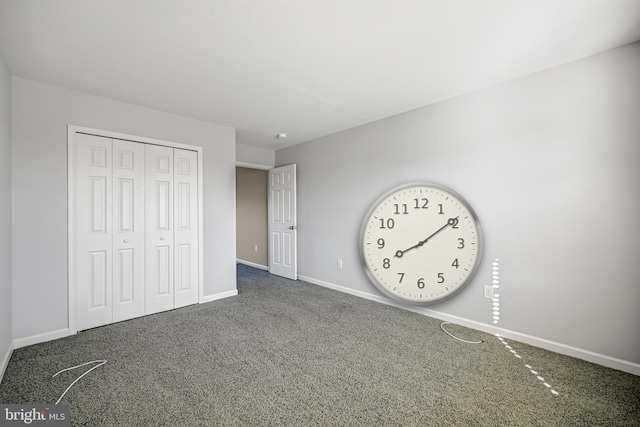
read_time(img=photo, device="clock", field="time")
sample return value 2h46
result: 8h09
